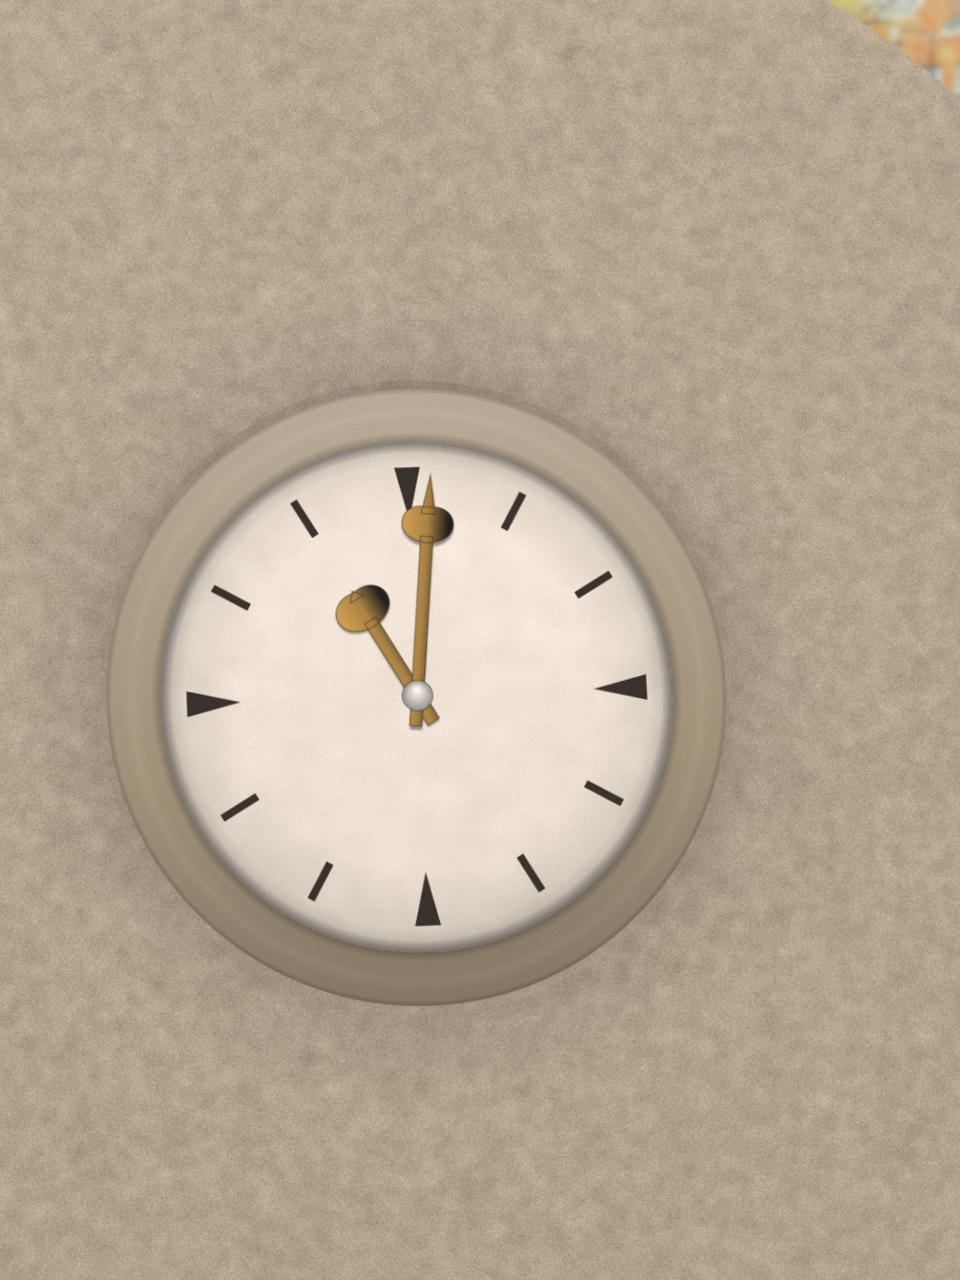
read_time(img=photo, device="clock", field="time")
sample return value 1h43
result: 11h01
